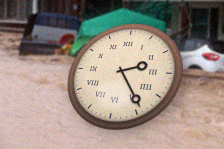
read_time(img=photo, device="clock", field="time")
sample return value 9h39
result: 2h24
